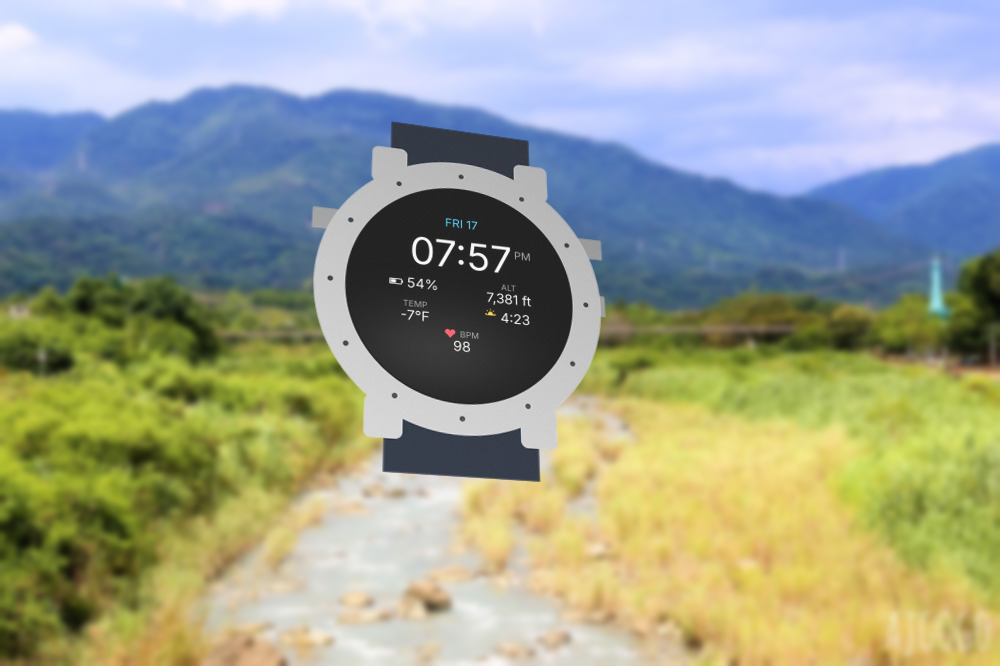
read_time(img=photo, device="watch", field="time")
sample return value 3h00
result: 7h57
